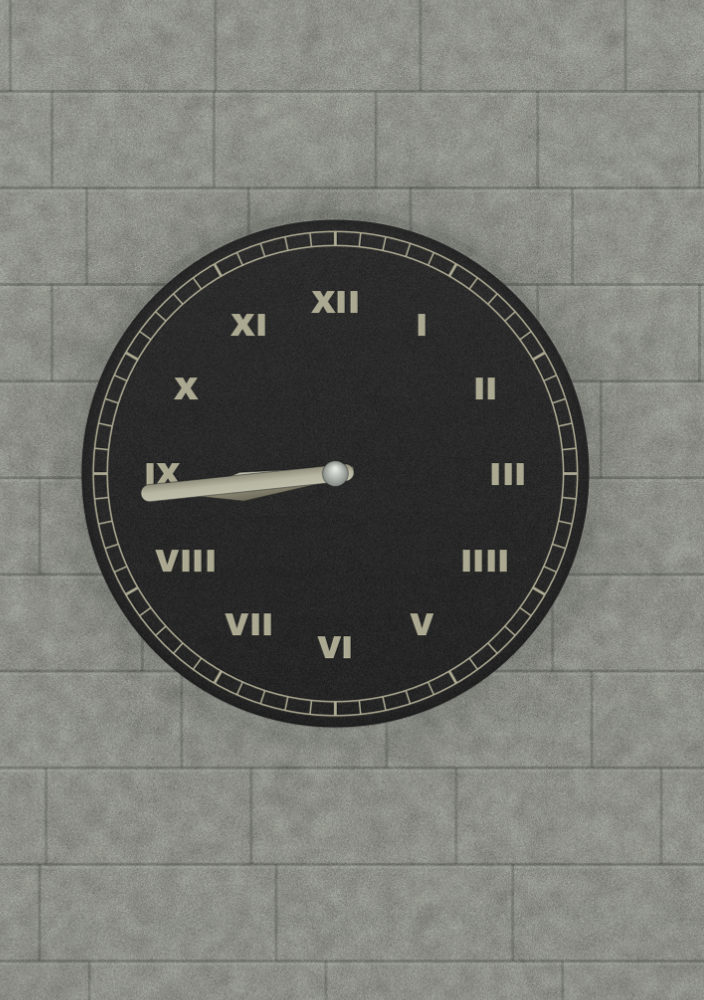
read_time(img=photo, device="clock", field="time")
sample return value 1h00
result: 8h44
